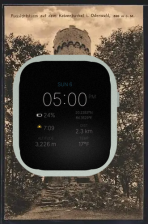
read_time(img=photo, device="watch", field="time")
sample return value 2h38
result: 5h00
